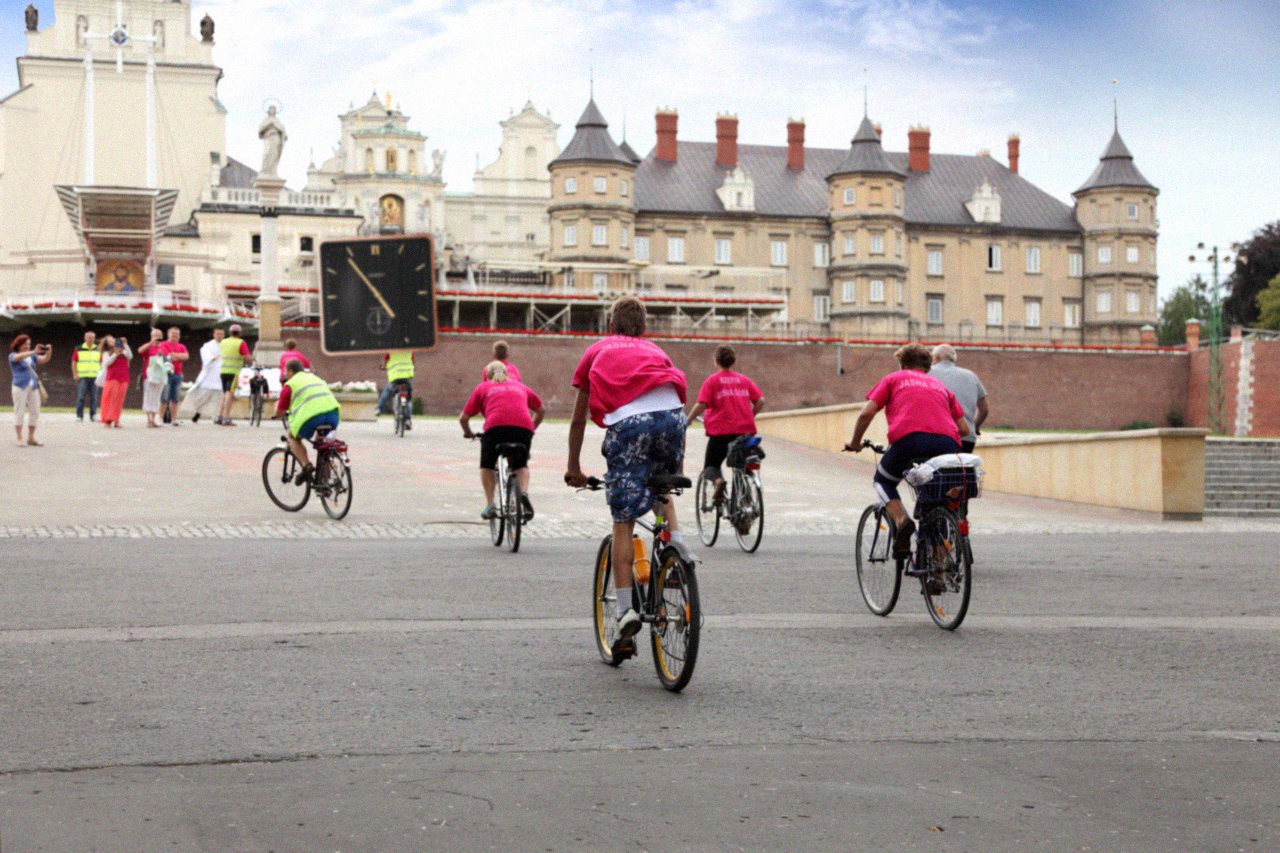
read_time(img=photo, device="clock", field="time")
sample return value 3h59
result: 4h54
